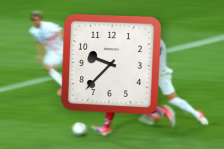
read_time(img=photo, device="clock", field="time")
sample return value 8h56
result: 9h37
